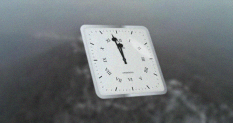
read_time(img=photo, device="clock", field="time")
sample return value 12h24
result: 11h58
